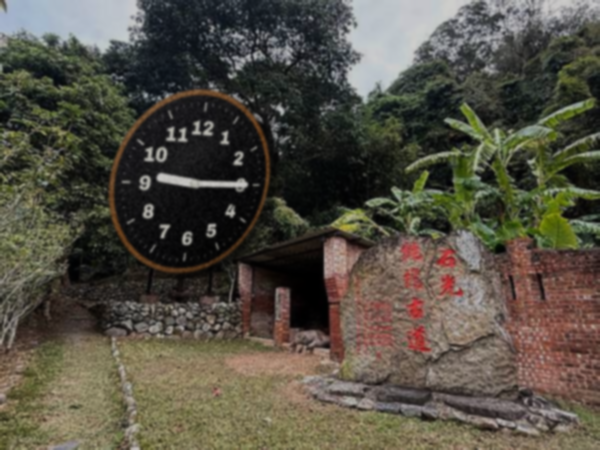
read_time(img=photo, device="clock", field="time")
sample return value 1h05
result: 9h15
